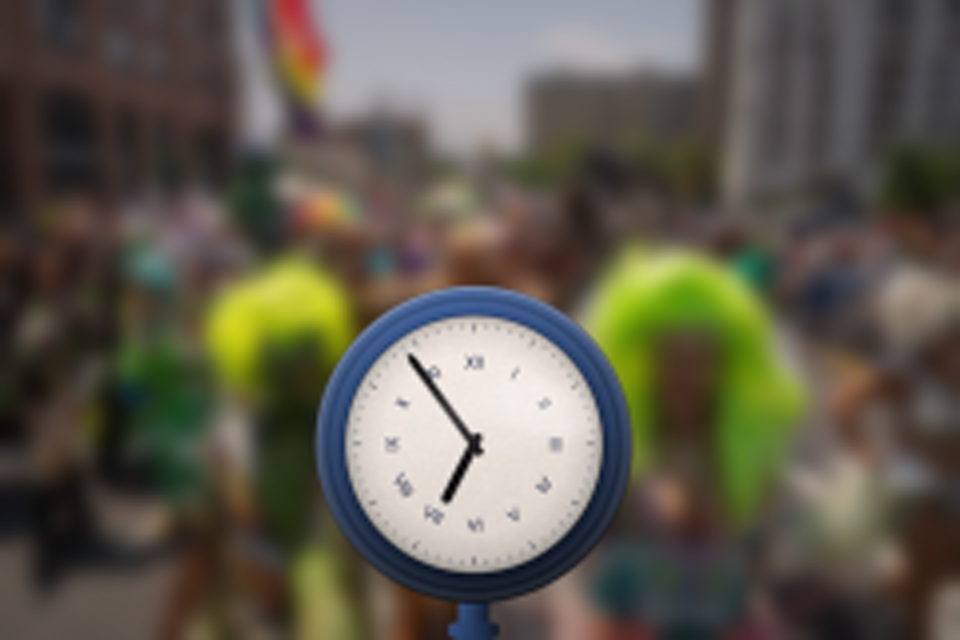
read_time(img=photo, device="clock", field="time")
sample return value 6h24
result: 6h54
